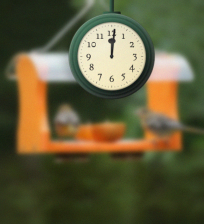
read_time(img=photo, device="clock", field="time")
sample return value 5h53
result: 12h01
